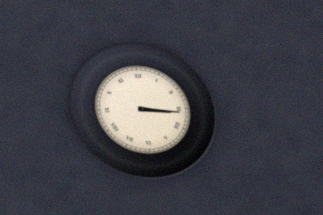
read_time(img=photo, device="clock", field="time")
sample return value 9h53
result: 3h16
